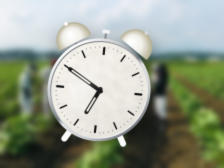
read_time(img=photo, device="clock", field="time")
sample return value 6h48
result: 6h50
